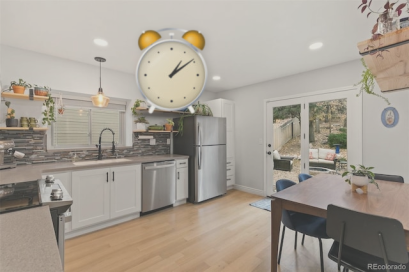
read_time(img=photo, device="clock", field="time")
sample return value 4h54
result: 1h09
